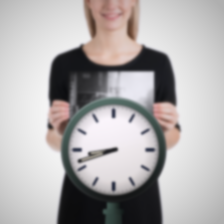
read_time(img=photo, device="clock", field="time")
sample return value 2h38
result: 8h42
